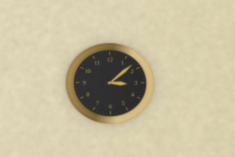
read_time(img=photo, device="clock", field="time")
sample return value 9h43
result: 3h08
